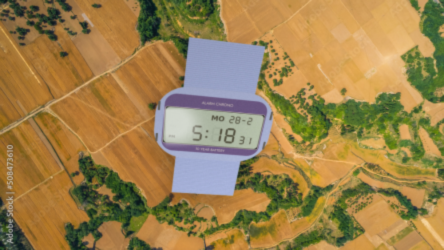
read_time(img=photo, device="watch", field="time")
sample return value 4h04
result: 5h18
